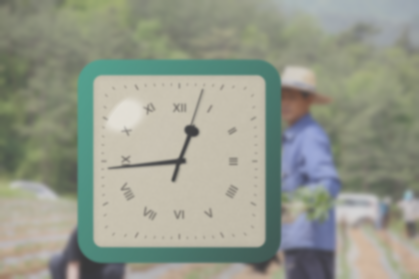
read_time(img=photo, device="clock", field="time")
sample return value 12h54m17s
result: 12h44m03s
